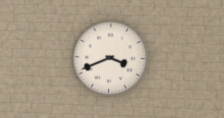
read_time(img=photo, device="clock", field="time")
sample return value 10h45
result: 3h41
